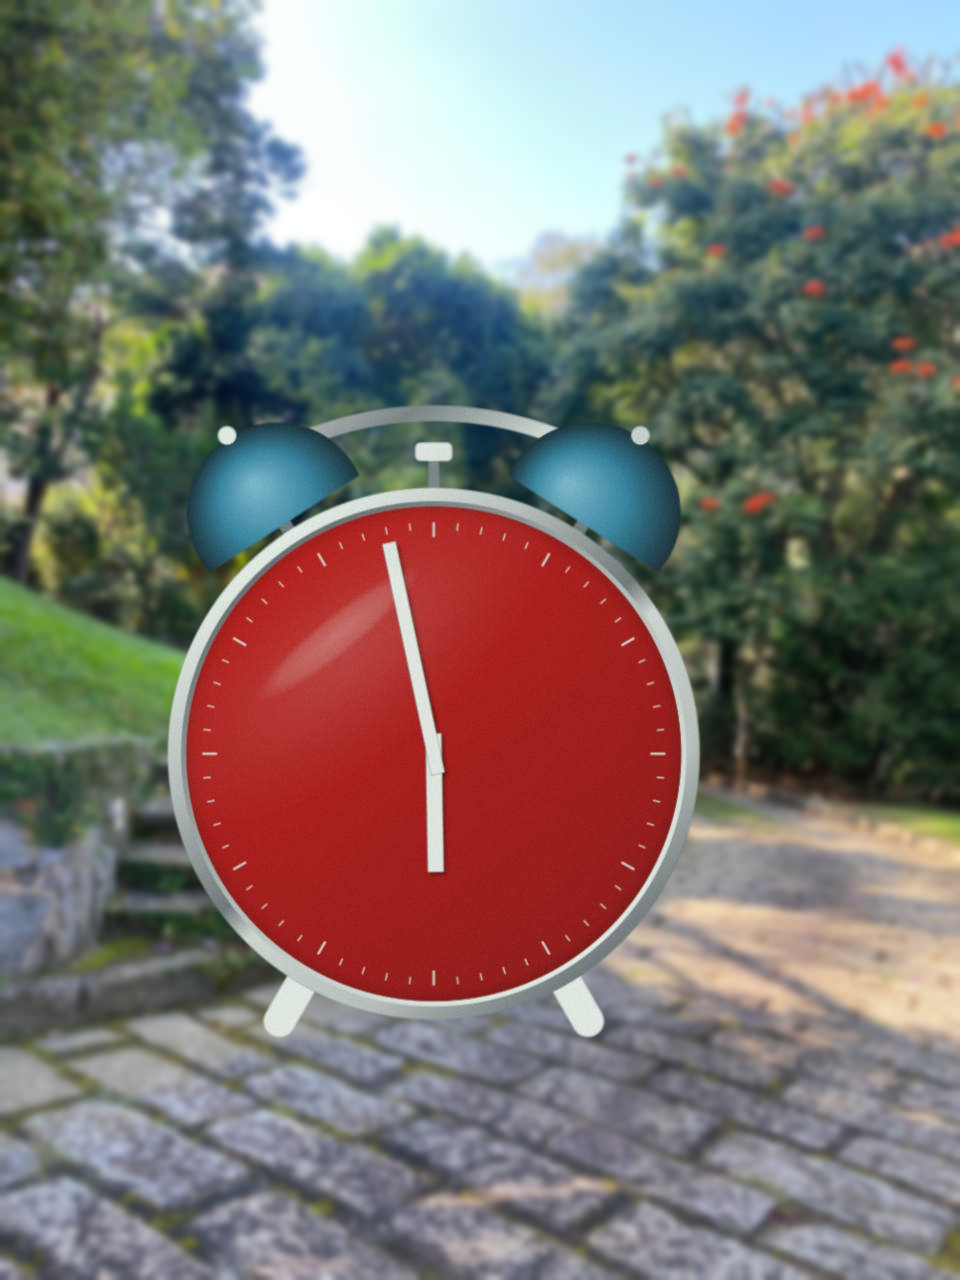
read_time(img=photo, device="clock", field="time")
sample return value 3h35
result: 5h58
